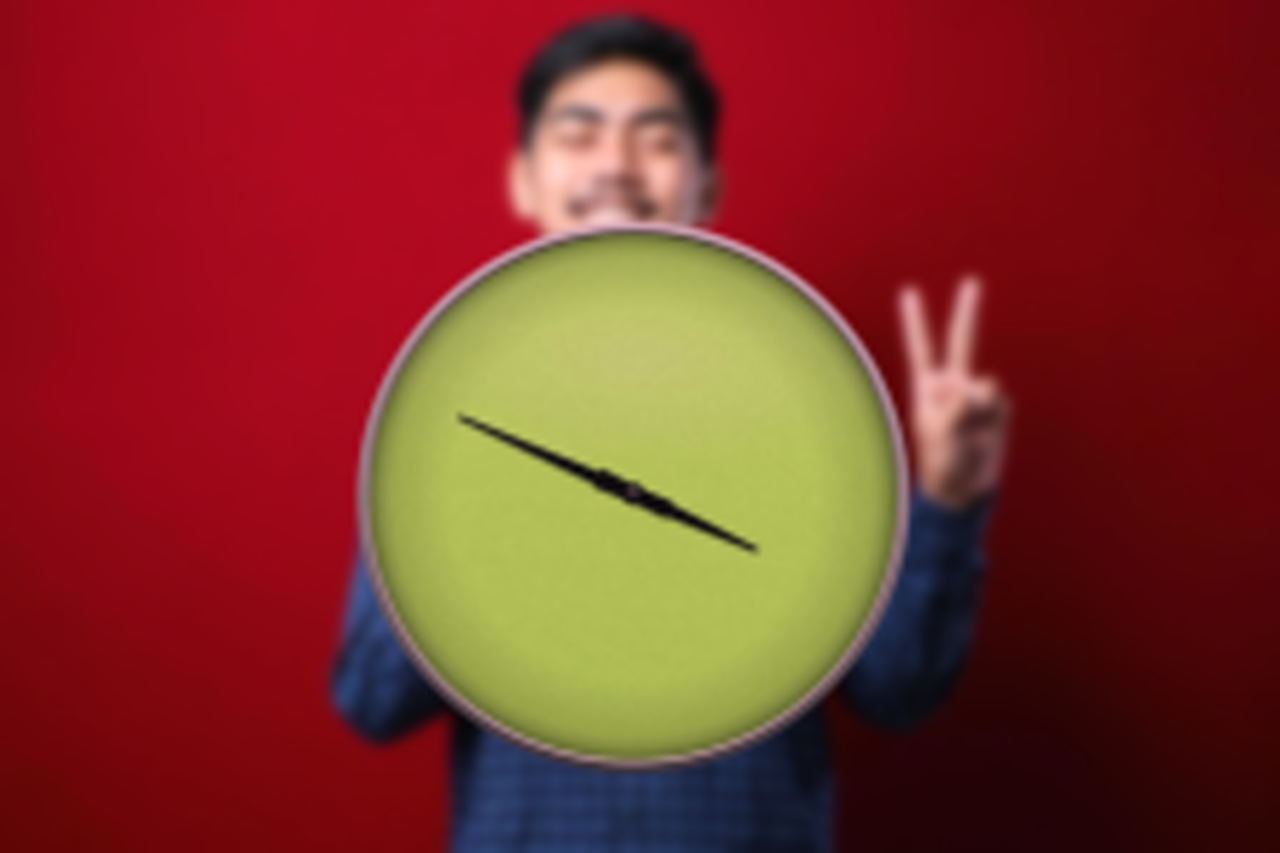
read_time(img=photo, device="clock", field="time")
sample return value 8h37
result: 3h49
